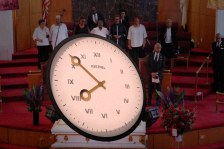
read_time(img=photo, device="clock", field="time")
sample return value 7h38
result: 7h52
